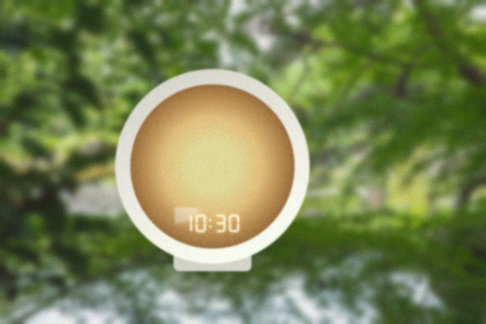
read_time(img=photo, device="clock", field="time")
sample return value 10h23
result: 10h30
